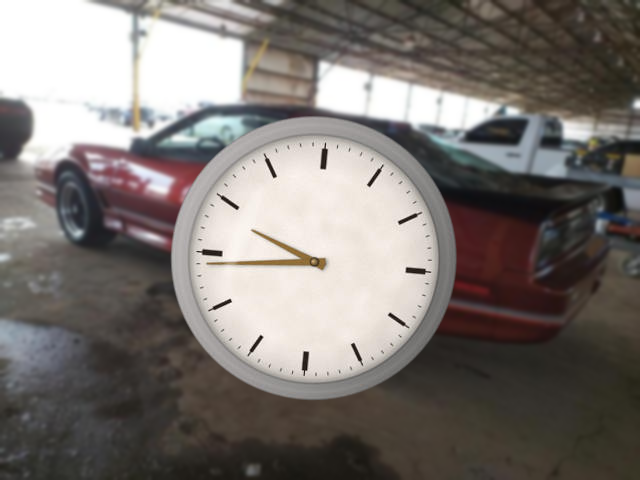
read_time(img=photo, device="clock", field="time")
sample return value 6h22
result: 9h44
